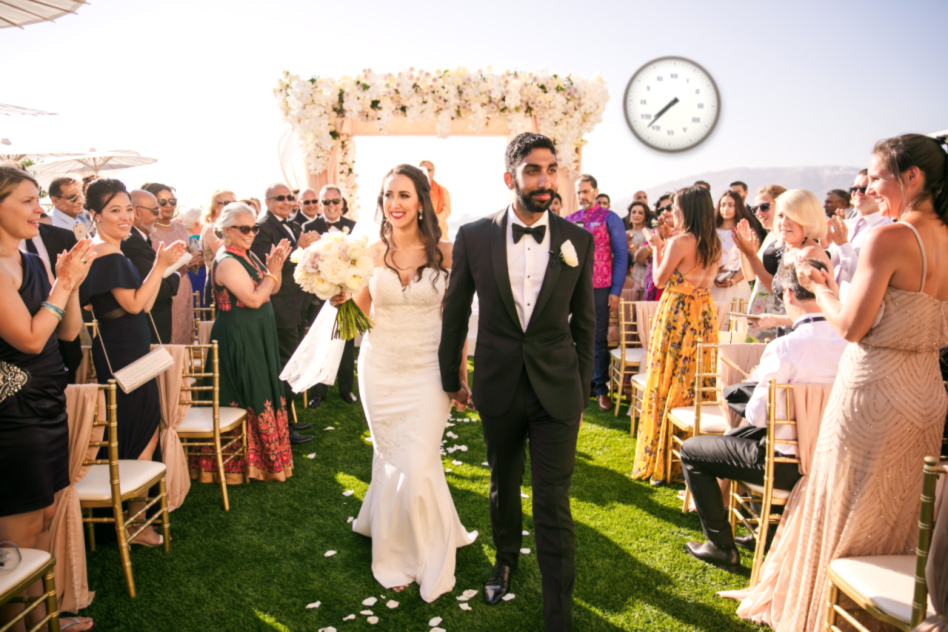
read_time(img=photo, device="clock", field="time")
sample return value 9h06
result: 7h37
